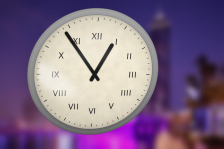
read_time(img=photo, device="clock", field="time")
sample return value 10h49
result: 12h54
